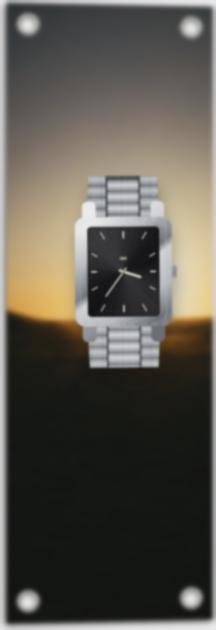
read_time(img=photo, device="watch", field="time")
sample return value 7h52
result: 3h36
